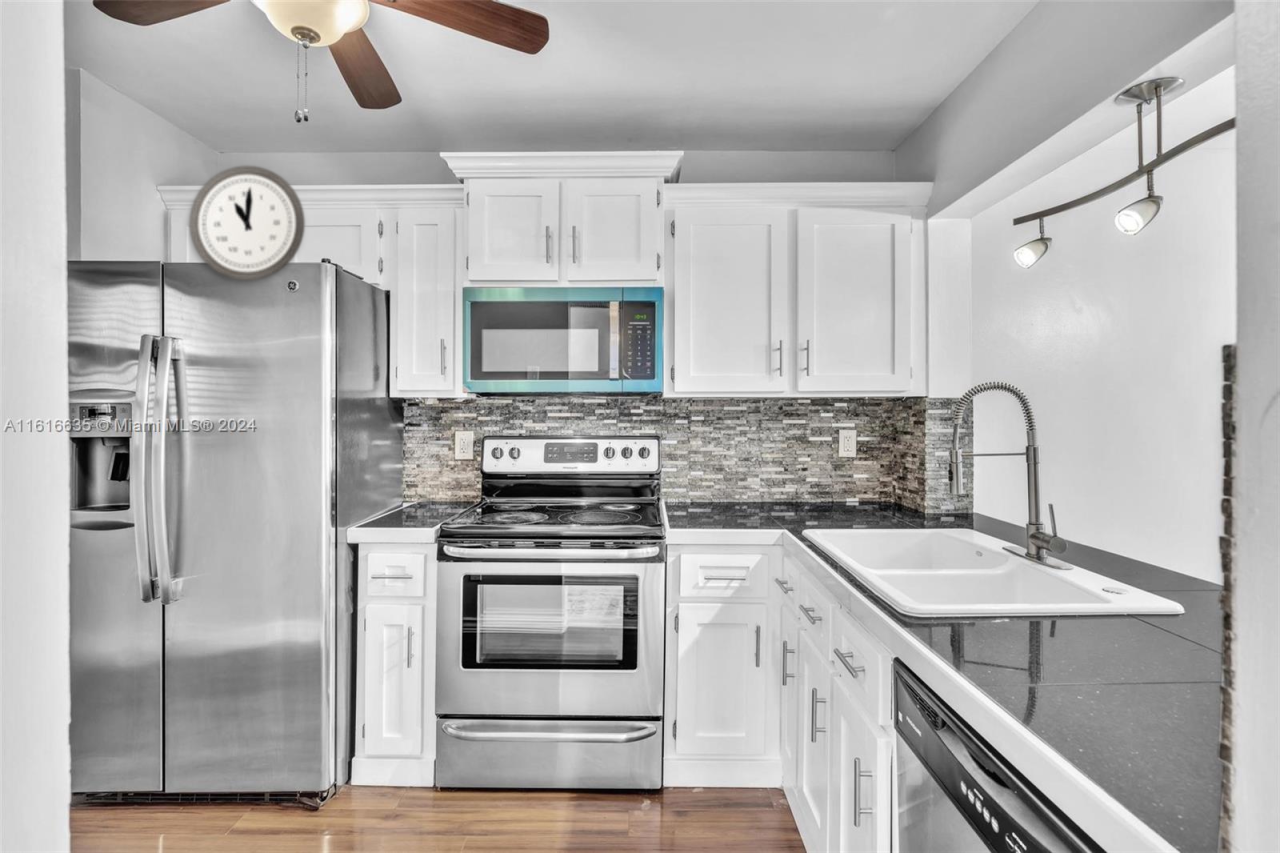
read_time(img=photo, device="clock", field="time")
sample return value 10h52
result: 11h01
